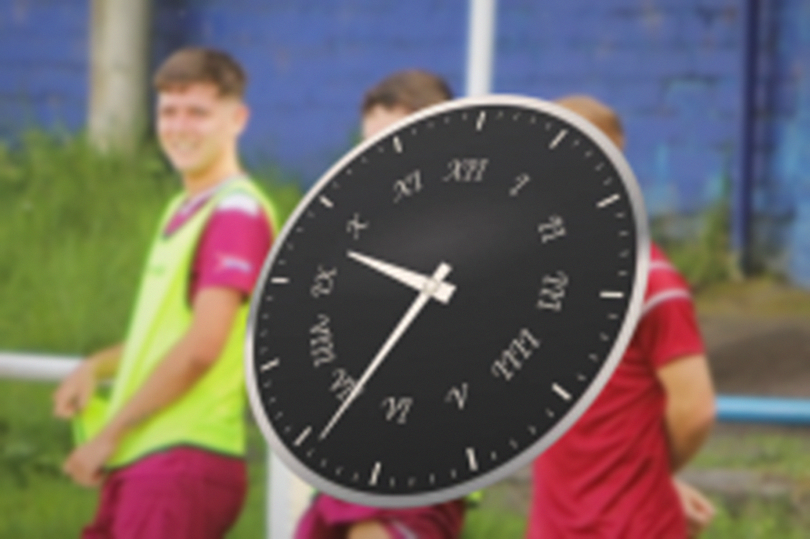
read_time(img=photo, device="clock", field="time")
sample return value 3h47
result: 9h34
